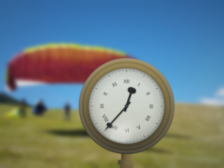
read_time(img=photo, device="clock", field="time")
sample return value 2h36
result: 12h37
